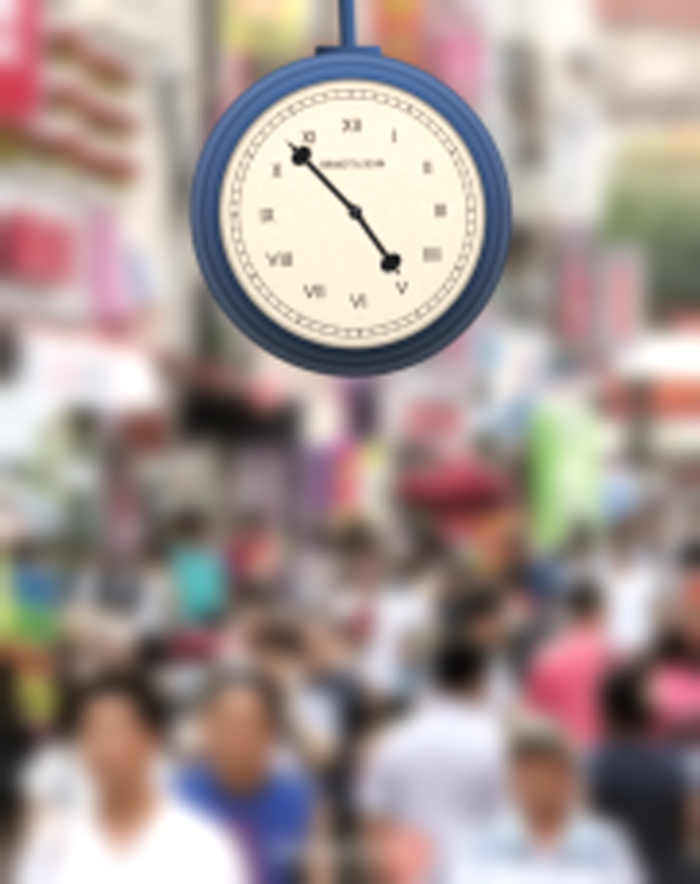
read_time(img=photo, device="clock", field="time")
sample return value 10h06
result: 4h53
